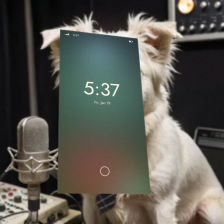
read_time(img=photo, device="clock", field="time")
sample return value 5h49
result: 5h37
